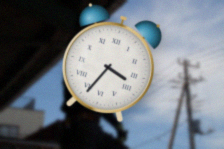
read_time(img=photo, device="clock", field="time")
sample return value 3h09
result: 3h34
